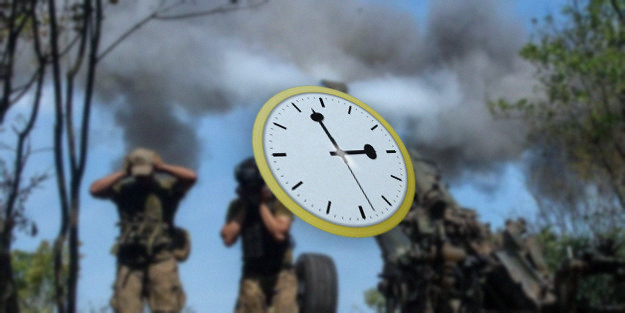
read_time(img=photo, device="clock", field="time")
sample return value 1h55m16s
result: 2h57m28s
